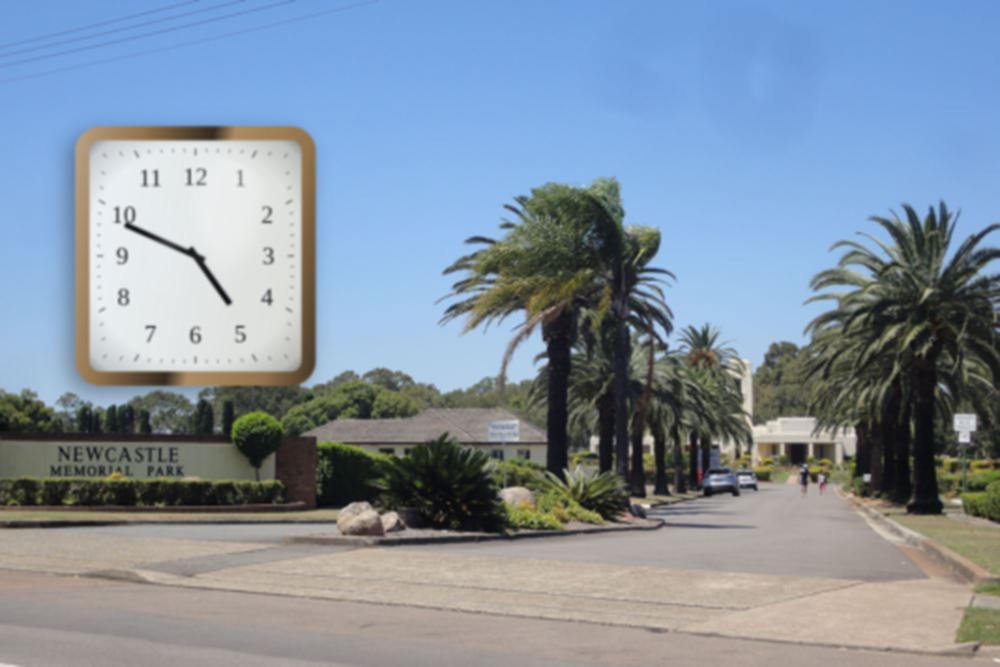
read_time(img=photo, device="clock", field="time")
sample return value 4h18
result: 4h49
